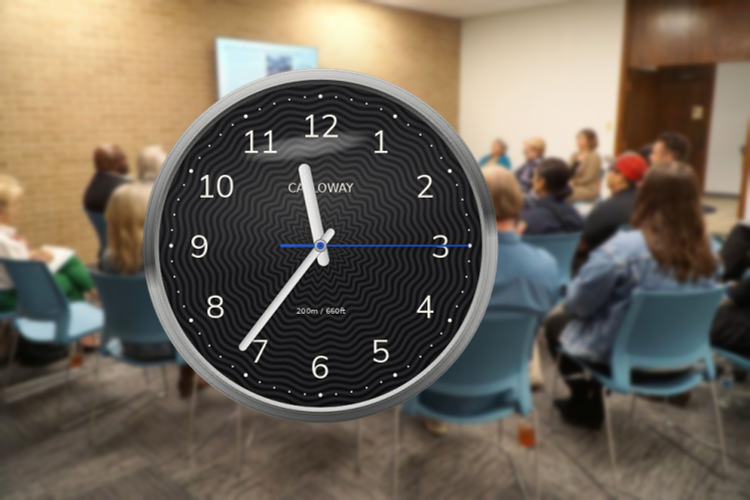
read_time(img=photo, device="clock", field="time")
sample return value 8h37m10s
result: 11h36m15s
